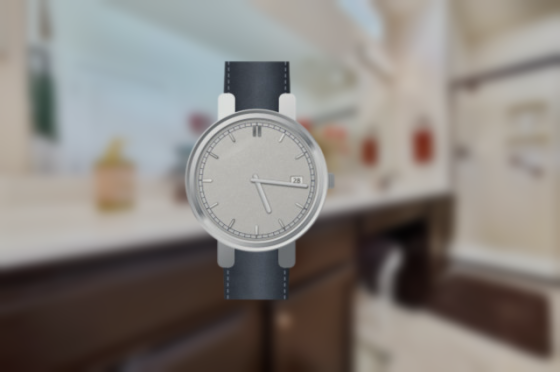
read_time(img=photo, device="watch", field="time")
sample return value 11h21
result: 5h16
